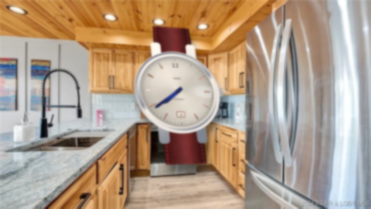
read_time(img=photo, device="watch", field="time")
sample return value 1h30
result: 7h39
